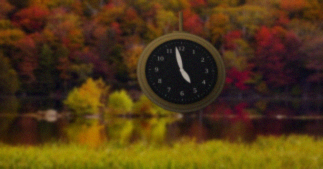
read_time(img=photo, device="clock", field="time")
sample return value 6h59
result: 4h58
